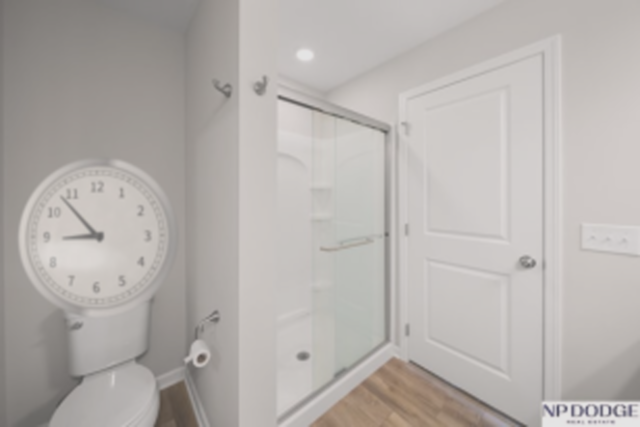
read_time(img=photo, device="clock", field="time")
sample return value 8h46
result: 8h53
